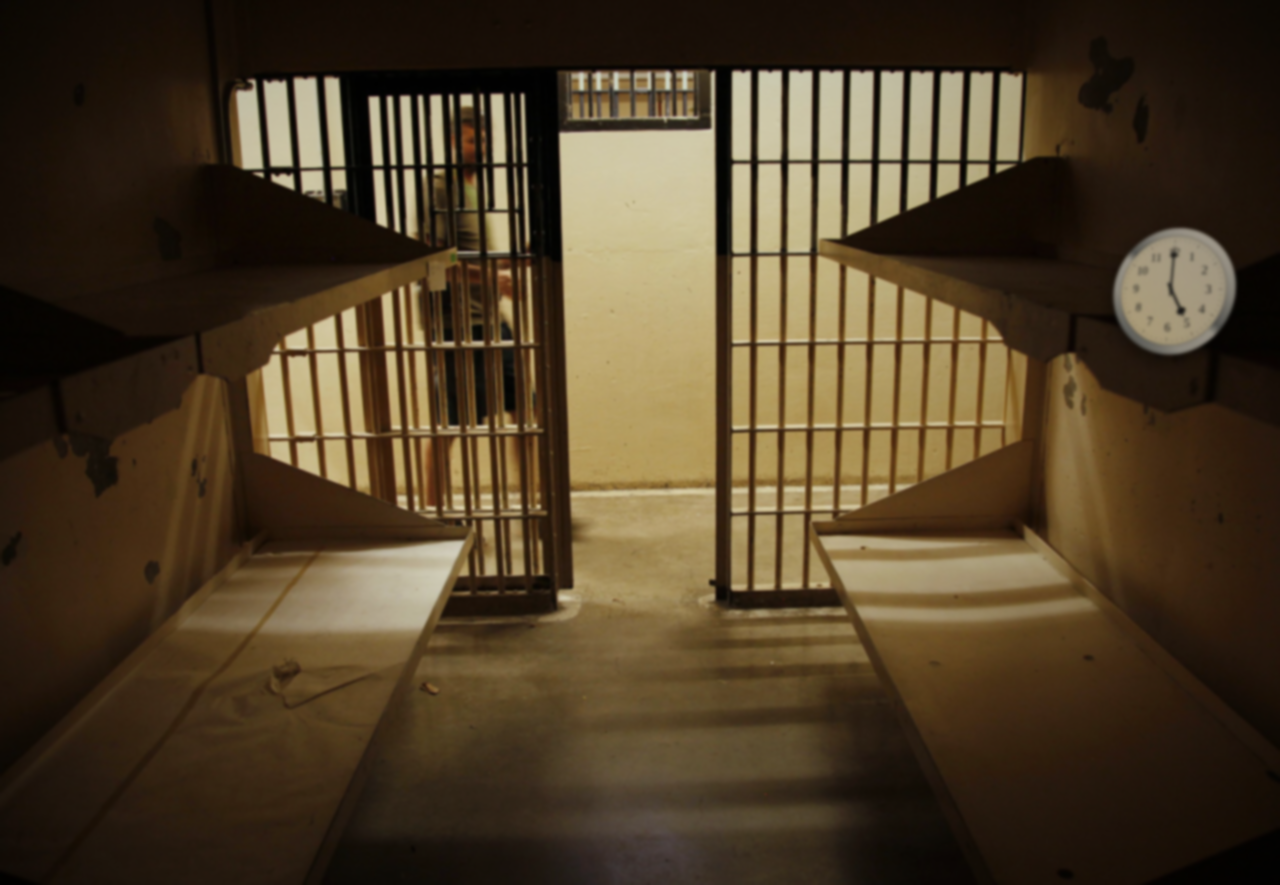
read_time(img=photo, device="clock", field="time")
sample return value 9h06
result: 5h00
